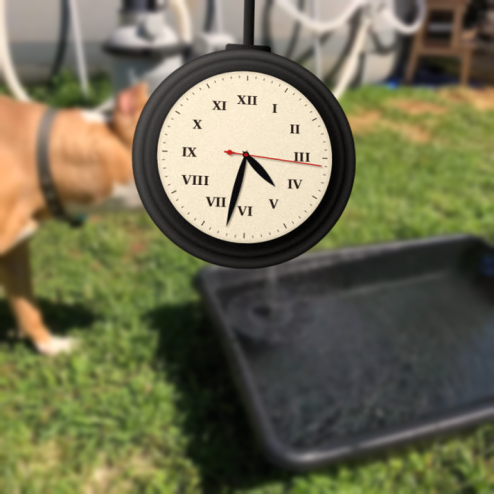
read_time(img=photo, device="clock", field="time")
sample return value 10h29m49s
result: 4h32m16s
